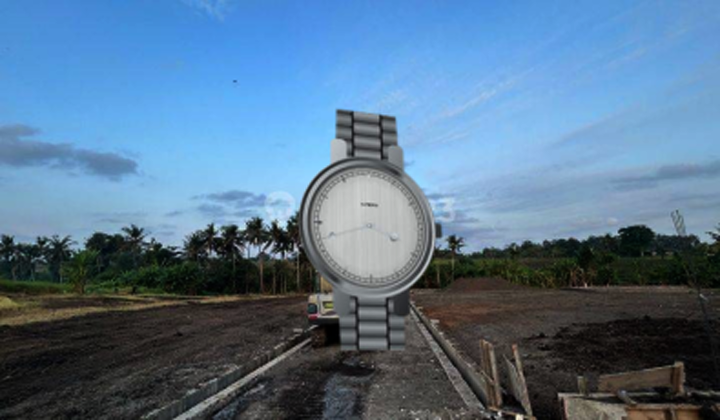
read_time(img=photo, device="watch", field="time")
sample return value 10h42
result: 3h42
